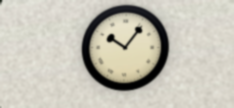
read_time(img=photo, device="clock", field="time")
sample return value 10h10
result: 10h06
